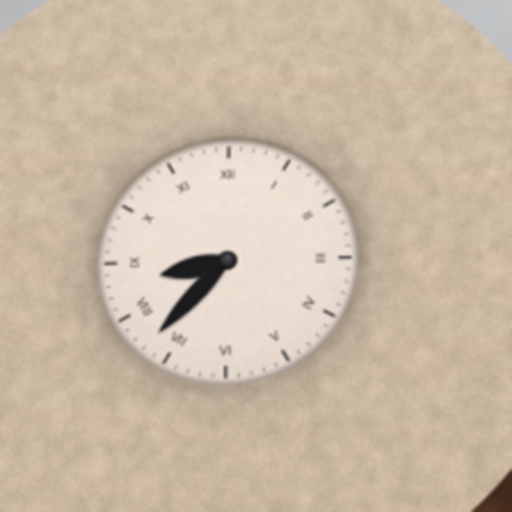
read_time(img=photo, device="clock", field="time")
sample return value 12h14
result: 8h37
